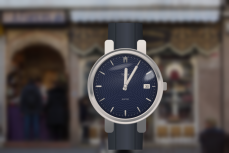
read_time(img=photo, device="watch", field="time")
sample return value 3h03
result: 12h05
